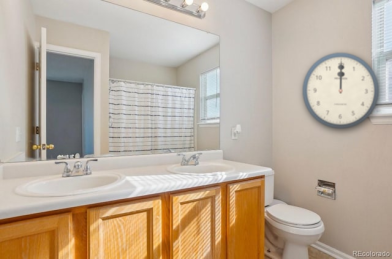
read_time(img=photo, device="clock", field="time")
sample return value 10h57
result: 12h00
